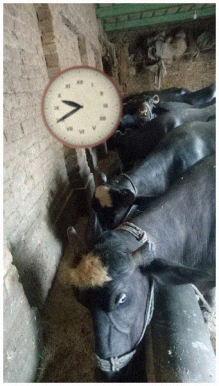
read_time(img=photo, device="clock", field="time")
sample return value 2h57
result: 9h40
